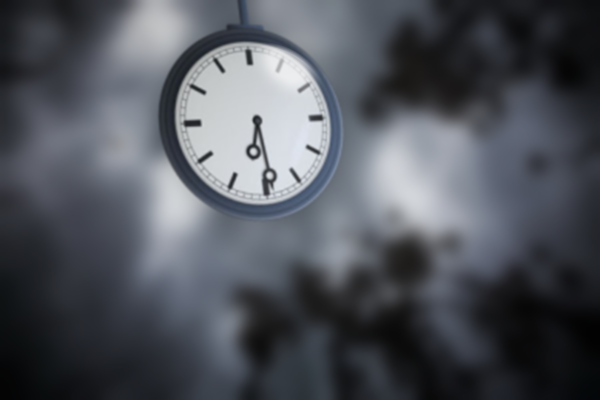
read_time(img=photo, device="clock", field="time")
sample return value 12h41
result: 6h29
